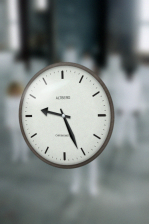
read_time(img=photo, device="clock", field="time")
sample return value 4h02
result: 9h26
